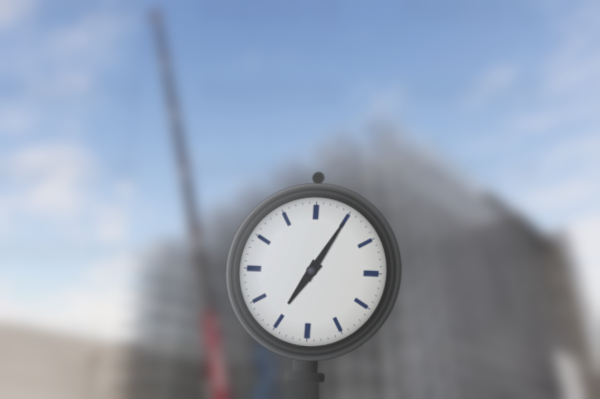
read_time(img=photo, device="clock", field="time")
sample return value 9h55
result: 7h05
